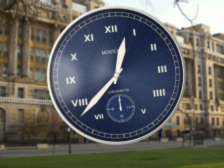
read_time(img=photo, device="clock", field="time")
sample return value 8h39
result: 12h38
